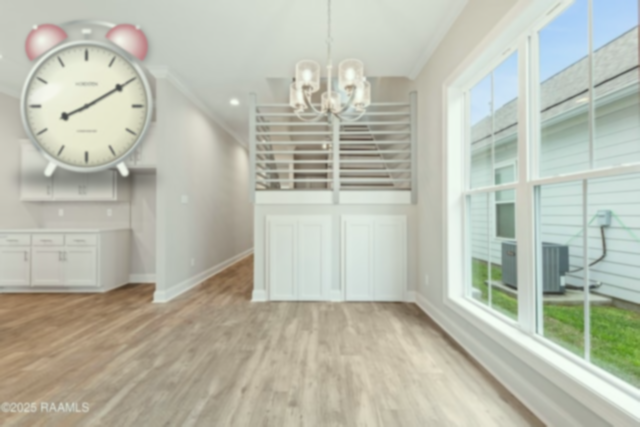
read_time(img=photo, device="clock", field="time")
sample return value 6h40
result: 8h10
